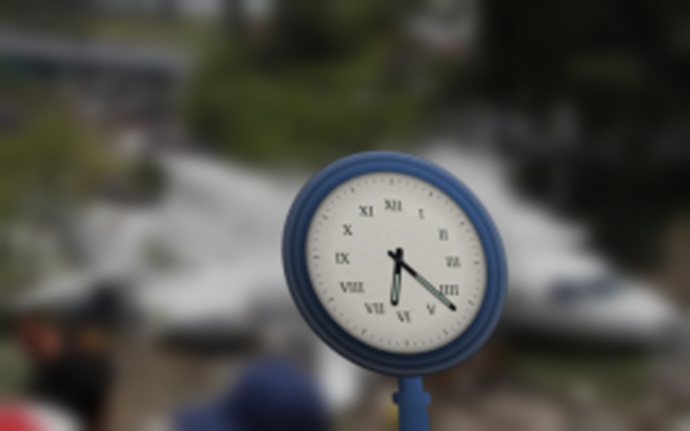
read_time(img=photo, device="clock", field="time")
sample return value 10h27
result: 6h22
